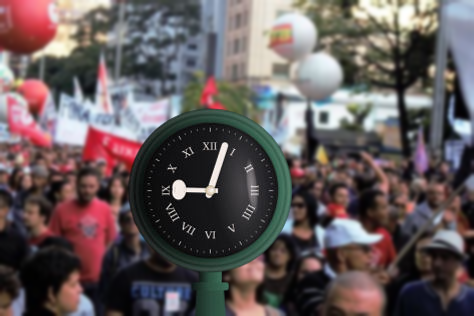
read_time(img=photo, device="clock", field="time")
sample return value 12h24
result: 9h03
